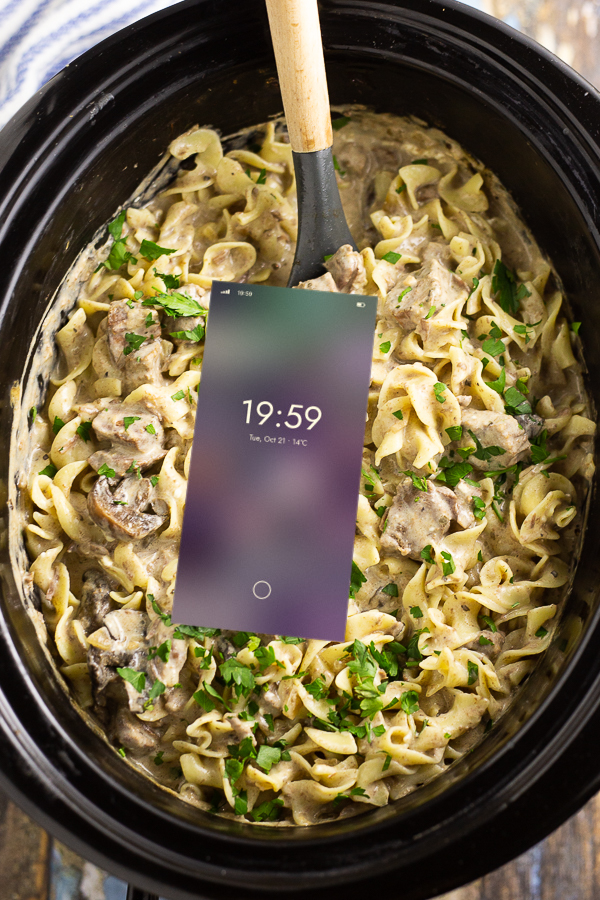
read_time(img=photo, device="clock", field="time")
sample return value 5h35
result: 19h59
